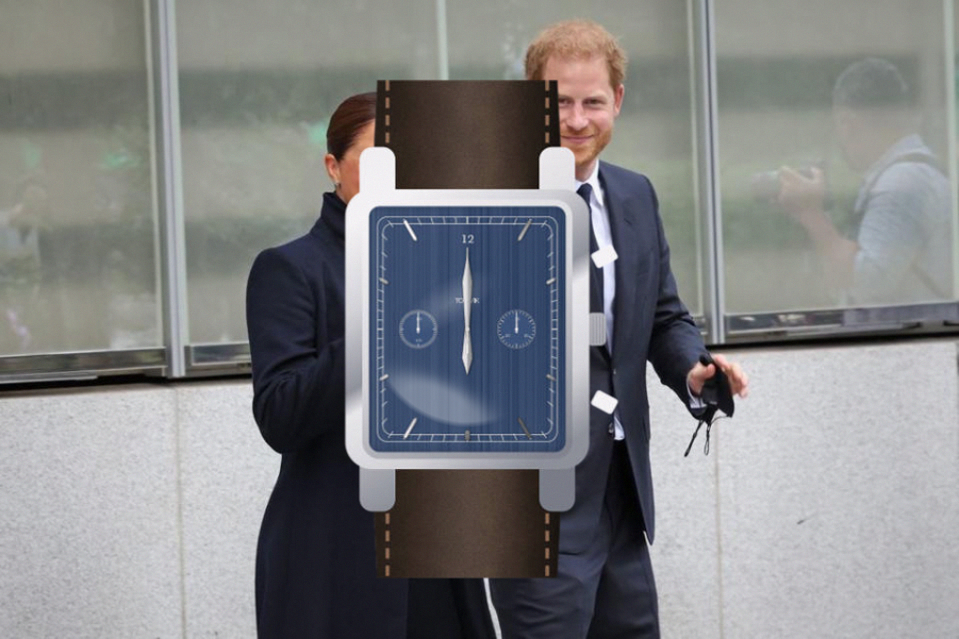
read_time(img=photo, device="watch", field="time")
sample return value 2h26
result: 6h00
